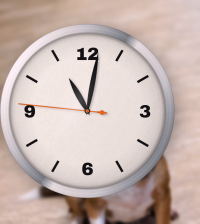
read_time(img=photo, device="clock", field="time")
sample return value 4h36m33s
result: 11h01m46s
